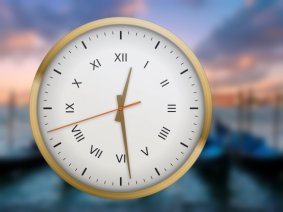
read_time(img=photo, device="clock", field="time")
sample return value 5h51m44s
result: 12h28m42s
